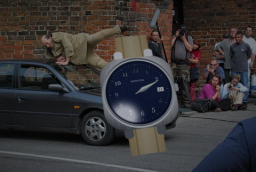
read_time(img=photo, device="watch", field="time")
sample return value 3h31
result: 2h11
